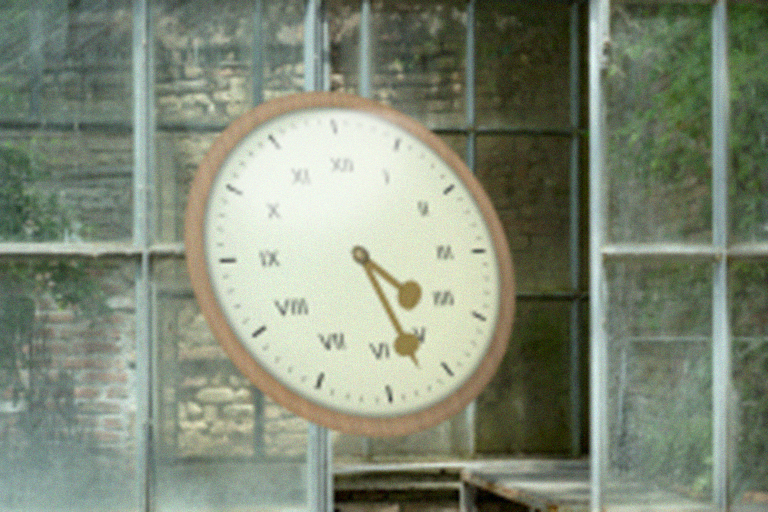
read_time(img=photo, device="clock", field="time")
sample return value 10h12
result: 4h27
